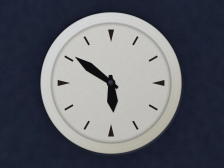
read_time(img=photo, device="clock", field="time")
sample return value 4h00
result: 5h51
